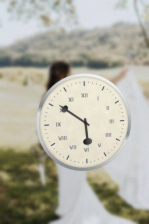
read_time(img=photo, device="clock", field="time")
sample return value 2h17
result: 5h51
